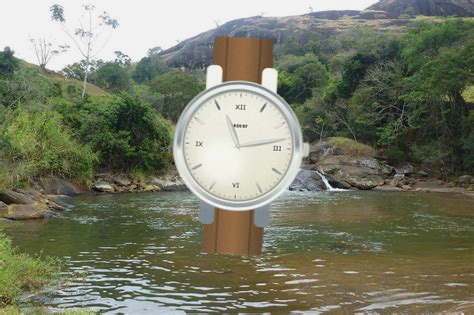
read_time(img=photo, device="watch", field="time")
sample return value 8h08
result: 11h13
